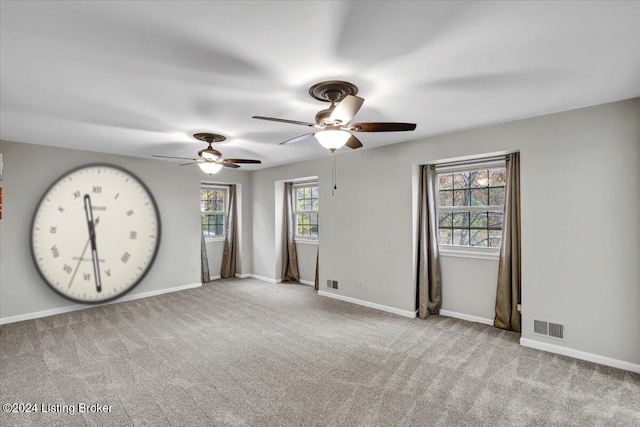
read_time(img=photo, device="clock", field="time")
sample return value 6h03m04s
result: 11h27m33s
